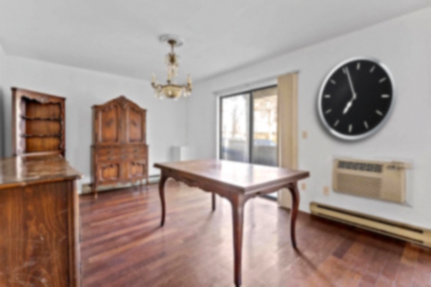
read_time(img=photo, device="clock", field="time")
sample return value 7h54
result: 6h56
